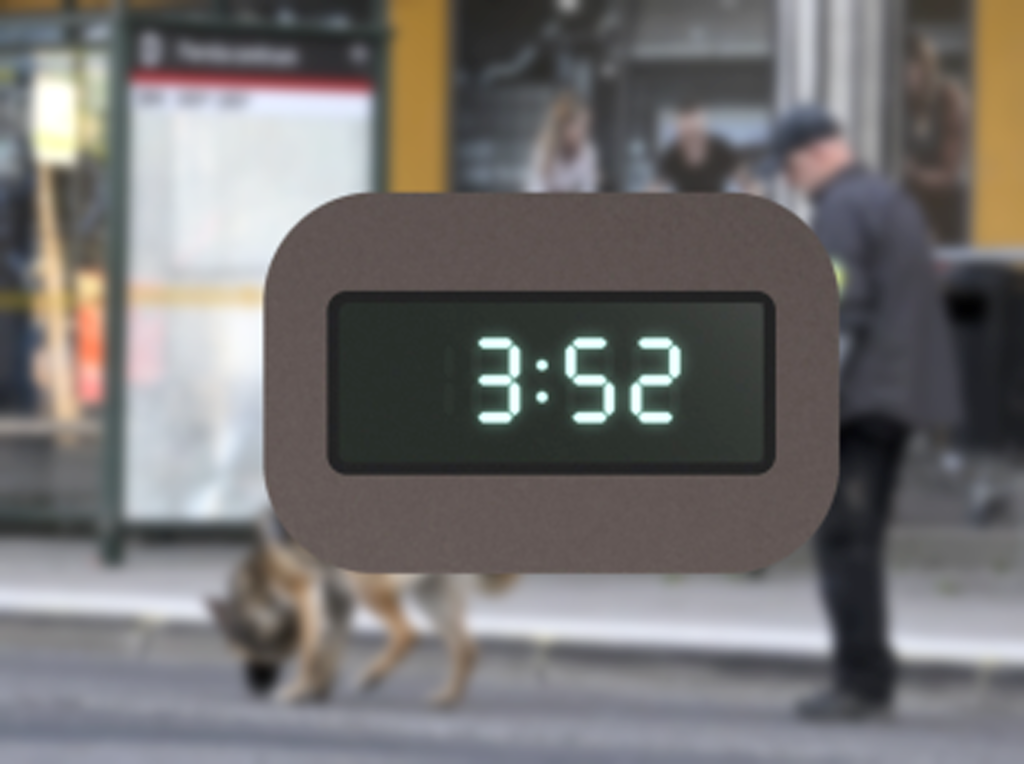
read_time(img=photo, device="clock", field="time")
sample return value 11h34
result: 3h52
